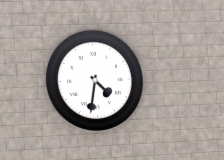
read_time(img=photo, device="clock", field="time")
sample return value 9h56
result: 4h32
